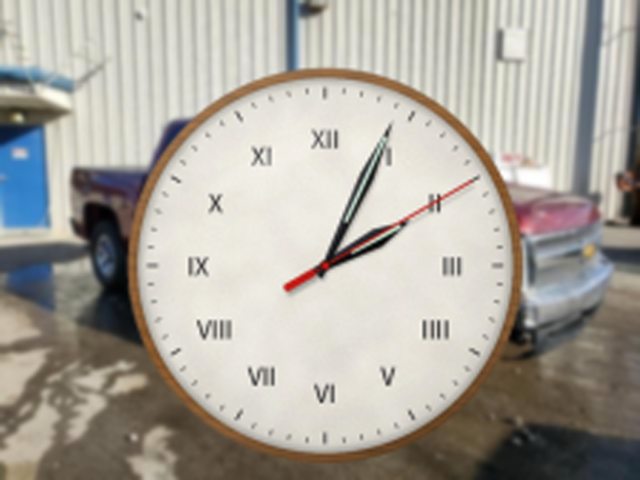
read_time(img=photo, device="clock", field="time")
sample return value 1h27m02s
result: 2h04m10s
